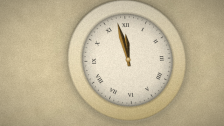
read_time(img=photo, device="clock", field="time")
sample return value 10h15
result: 11h58
